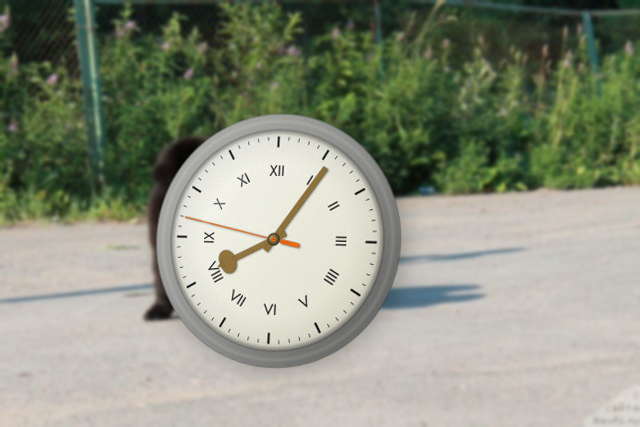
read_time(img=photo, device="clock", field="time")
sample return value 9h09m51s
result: 8h05m47s
